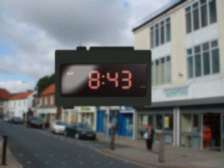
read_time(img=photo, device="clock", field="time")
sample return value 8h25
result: 8h43
